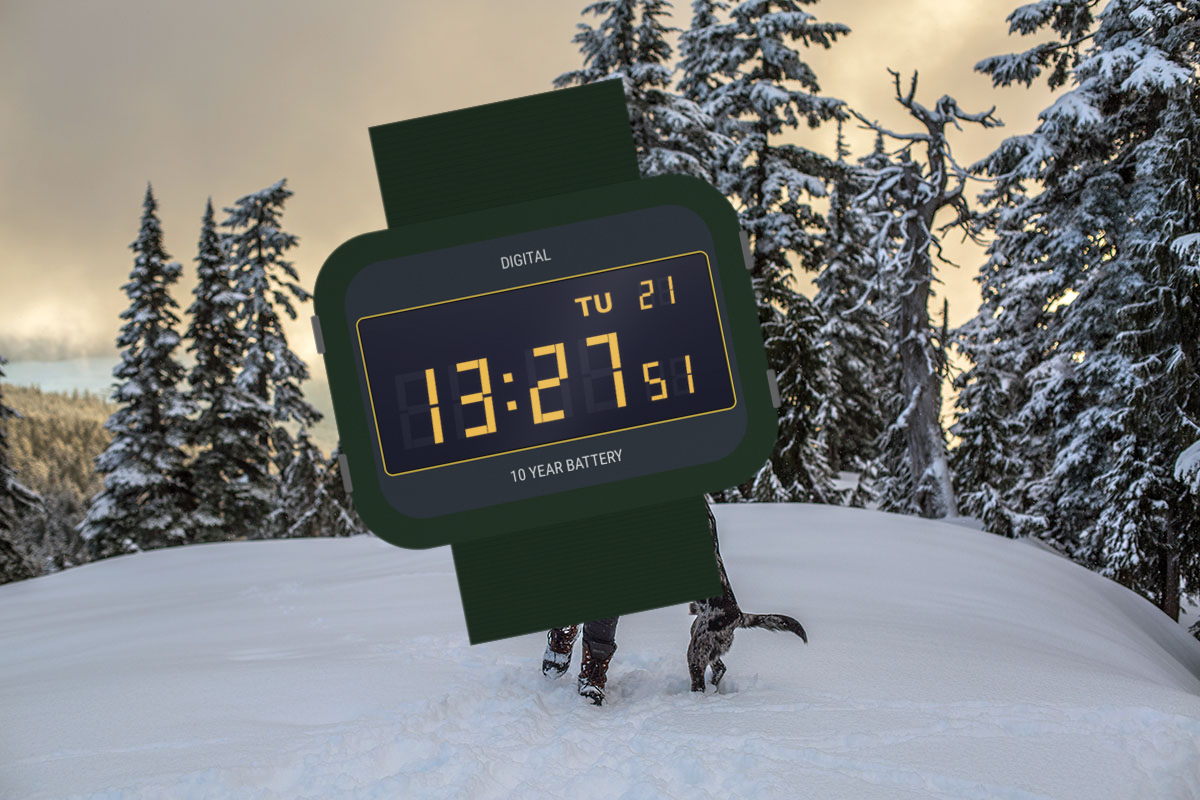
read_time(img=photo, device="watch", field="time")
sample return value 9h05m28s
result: 13h27m51s
